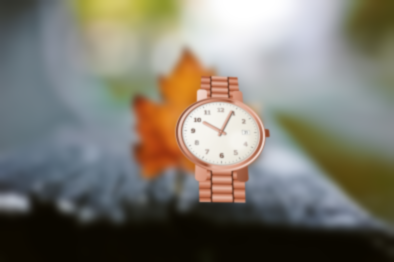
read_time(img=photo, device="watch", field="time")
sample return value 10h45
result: 10h04
